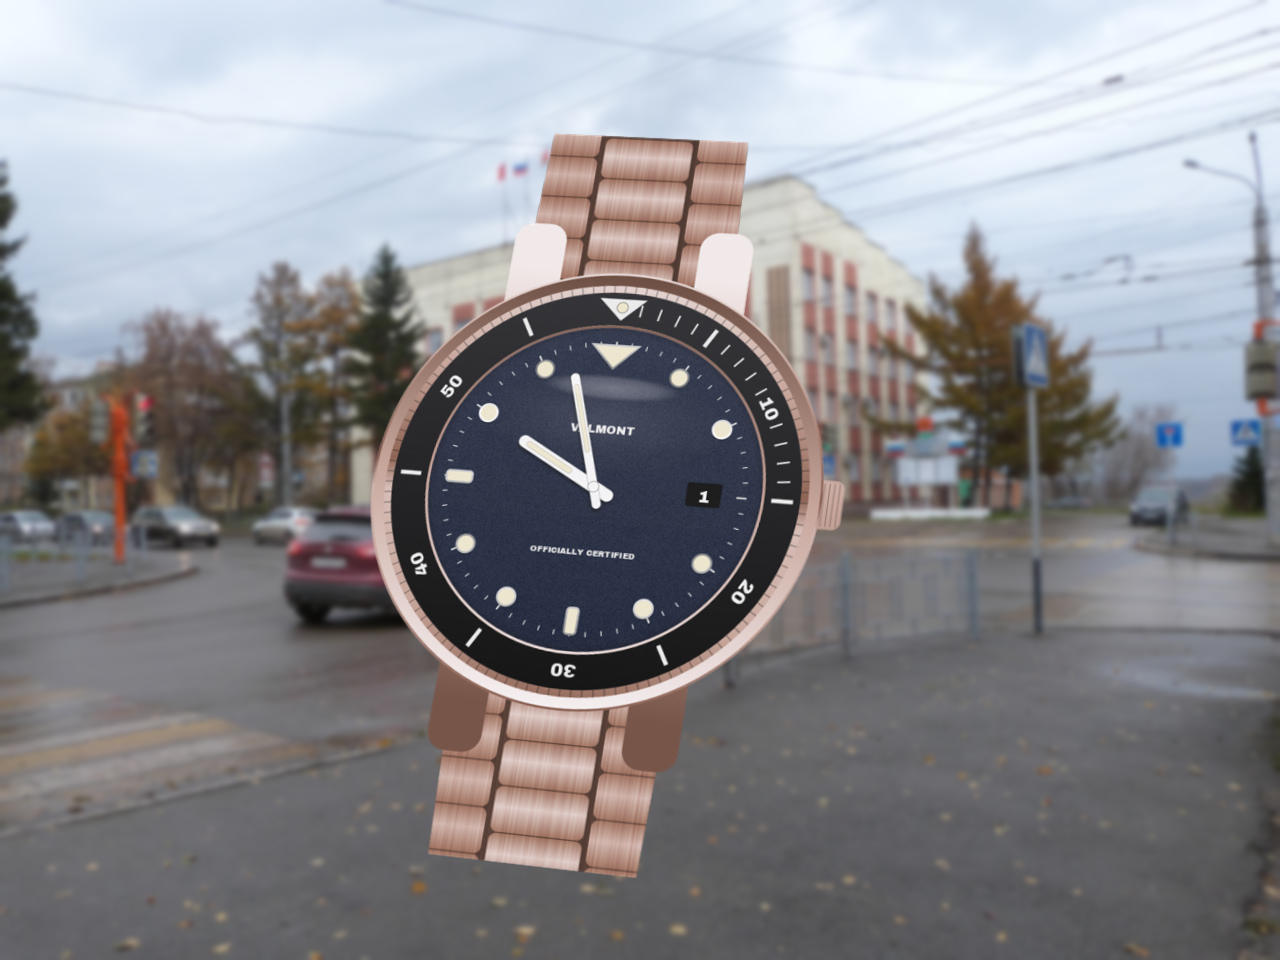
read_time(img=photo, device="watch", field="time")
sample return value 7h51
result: 9h57
